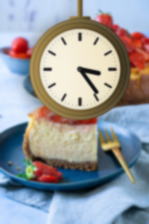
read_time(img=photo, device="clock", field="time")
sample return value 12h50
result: 3h24
